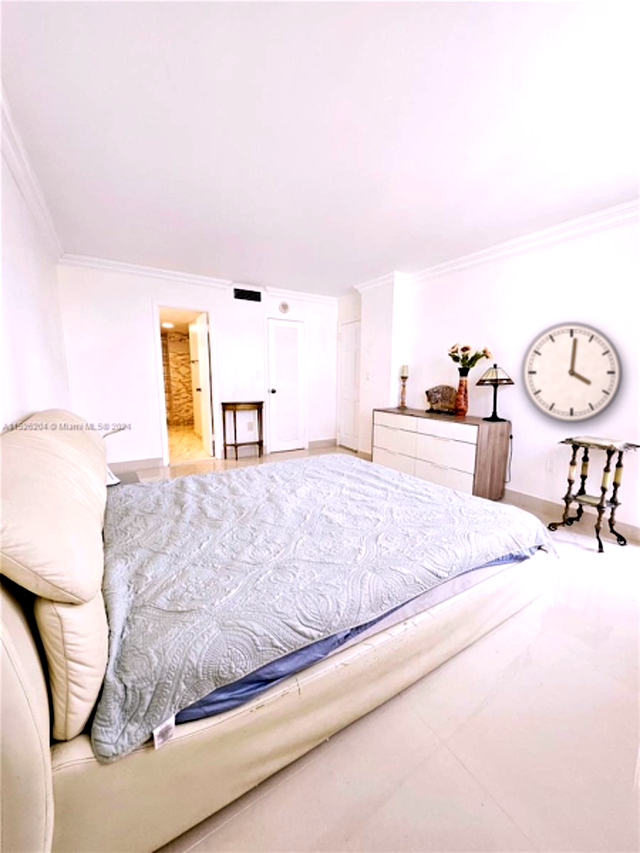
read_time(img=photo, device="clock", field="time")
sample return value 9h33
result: 4h01
